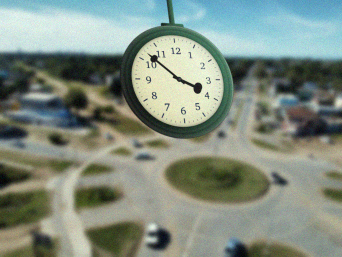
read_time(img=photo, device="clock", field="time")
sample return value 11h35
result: 3h52
